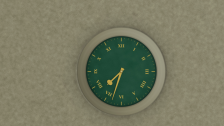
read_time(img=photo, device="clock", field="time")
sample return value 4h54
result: 7h33
